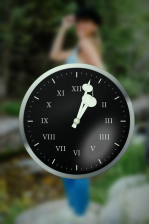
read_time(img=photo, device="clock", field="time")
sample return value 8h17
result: 1h03
